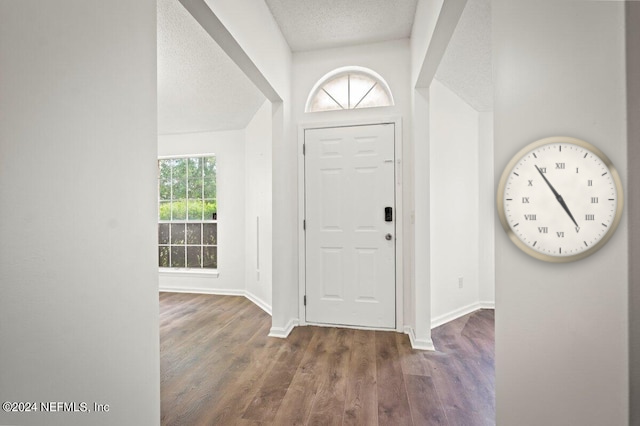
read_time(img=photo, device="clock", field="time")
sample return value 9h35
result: 4h54
